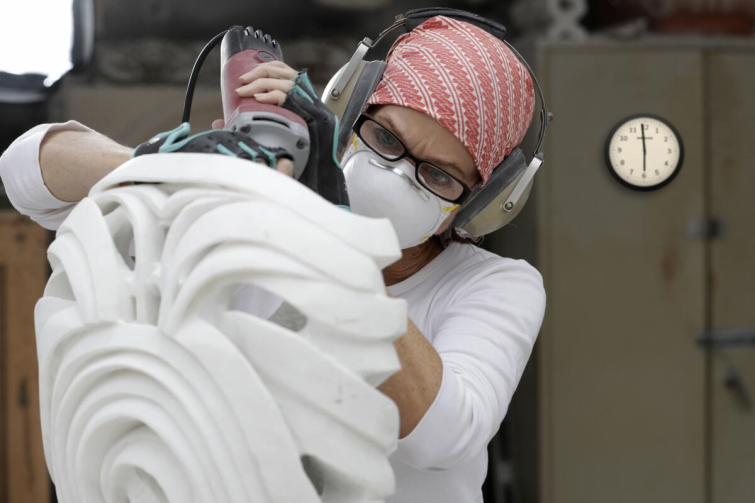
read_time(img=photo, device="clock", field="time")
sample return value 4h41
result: 5h59
